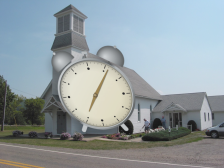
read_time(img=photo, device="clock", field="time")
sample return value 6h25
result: 7h06
